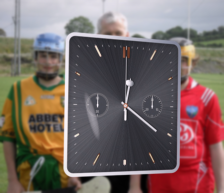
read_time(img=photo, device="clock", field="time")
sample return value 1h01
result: 12h21
